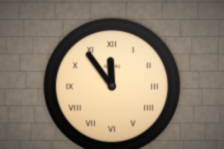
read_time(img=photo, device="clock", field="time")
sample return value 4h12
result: 11h54
